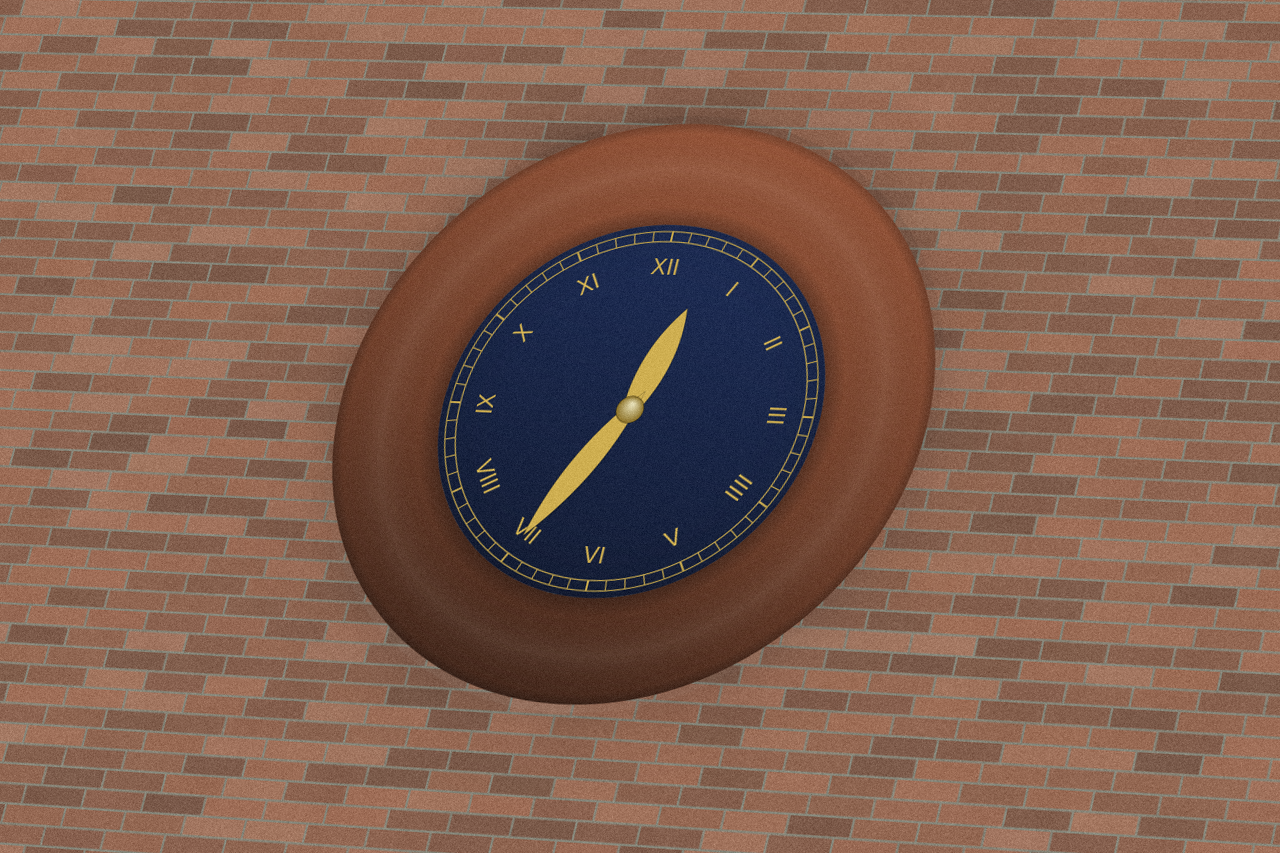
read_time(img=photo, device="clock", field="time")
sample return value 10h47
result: 12h35
